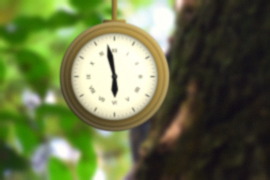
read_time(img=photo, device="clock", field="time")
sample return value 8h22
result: 5h58
